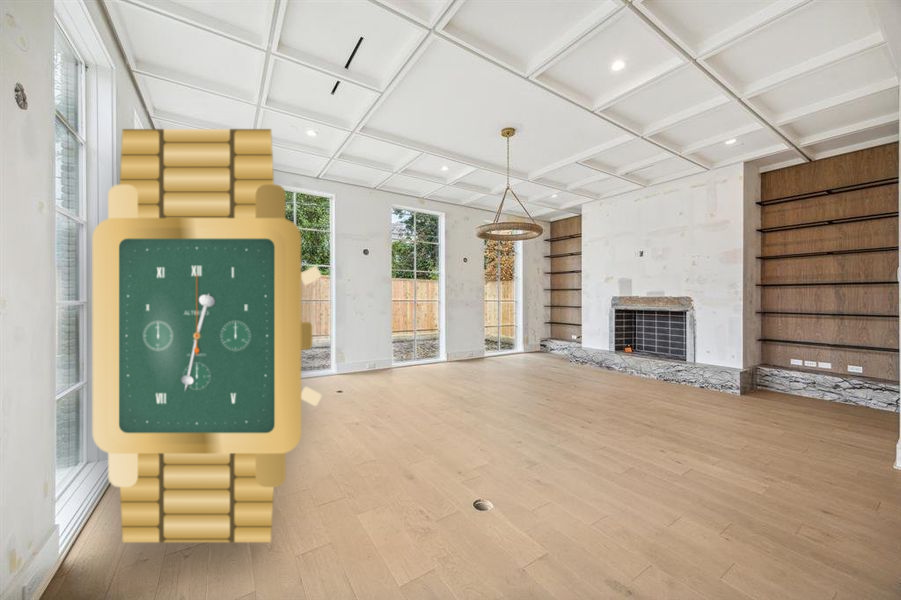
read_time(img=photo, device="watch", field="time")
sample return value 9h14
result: 12h32
